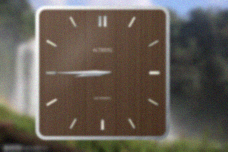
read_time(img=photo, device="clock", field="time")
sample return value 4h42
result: 8h45
